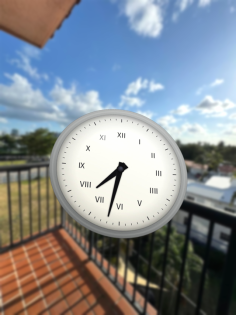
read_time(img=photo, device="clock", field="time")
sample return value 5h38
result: 7h32
